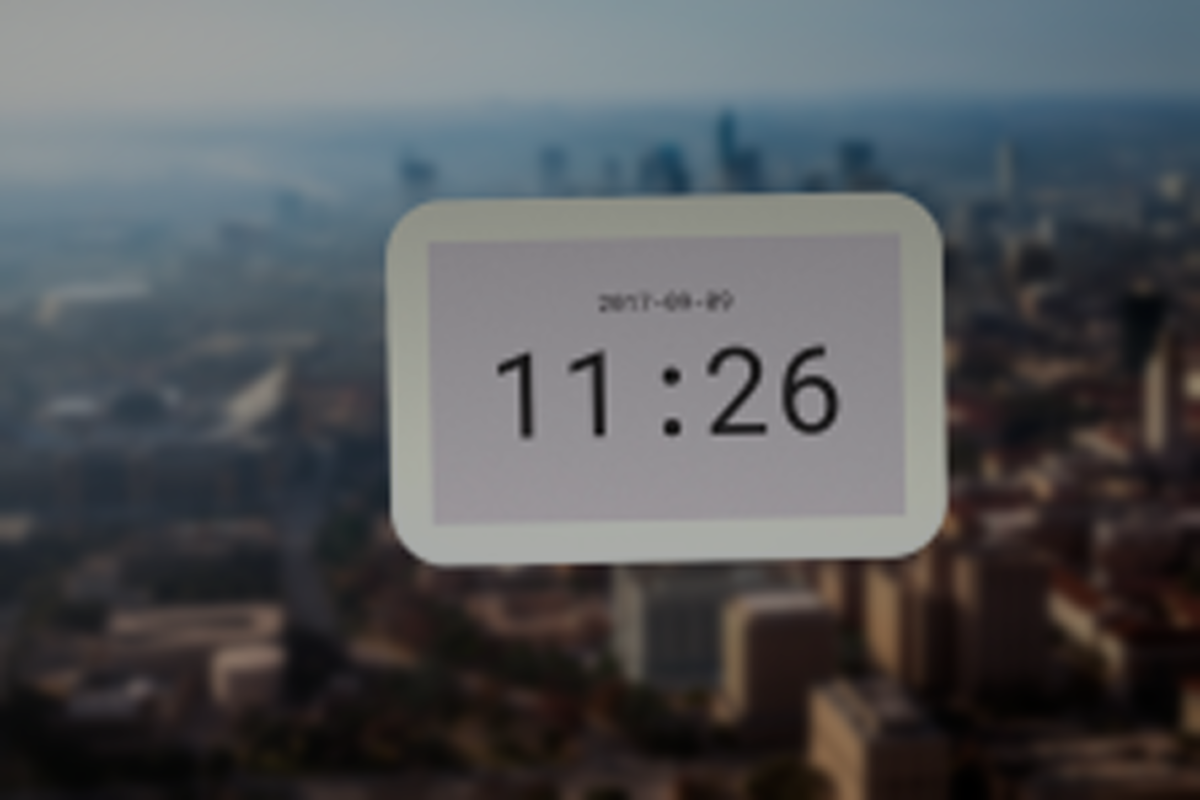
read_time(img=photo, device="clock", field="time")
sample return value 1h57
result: 11h26
